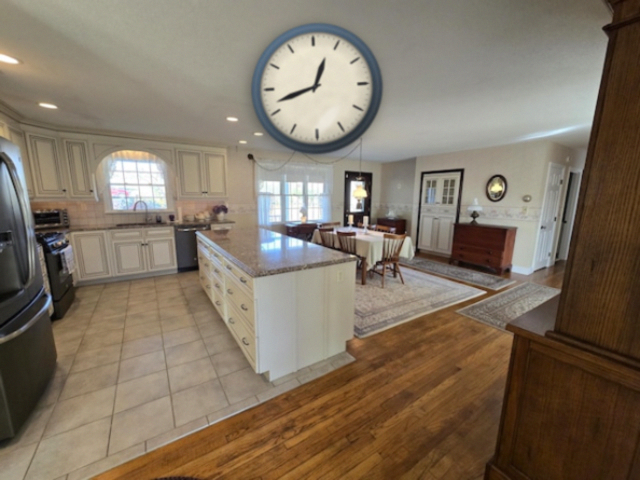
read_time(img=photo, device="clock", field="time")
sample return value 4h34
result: 12h42
